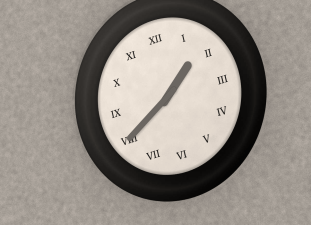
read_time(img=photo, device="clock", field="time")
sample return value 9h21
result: 1h40
